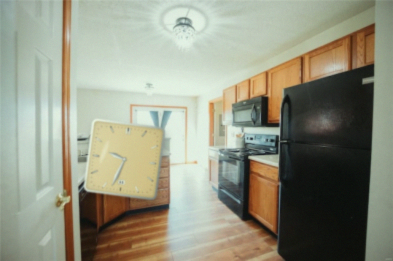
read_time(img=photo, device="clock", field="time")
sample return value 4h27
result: 9h33
